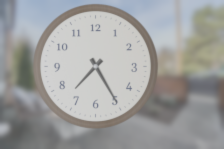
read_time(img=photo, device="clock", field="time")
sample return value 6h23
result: 7h25
